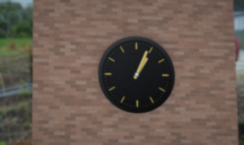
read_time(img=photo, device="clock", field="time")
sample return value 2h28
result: 1h04
